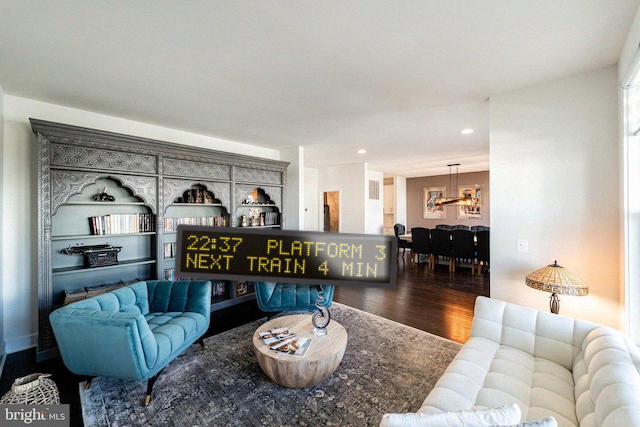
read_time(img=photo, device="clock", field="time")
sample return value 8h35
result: 22h37
